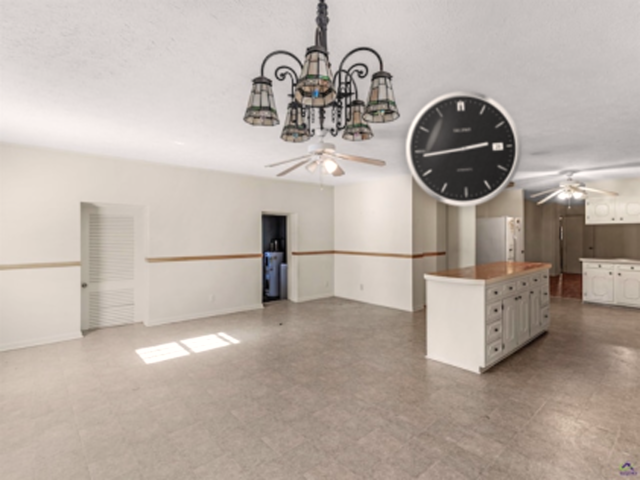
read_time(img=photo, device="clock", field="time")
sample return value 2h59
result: 2h44
